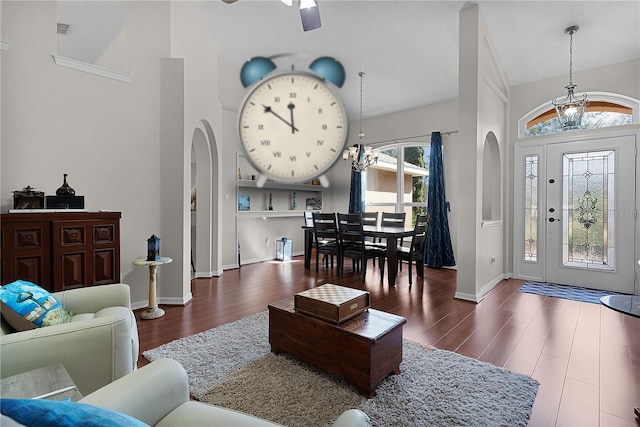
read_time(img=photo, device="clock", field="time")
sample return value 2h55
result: 11h51
